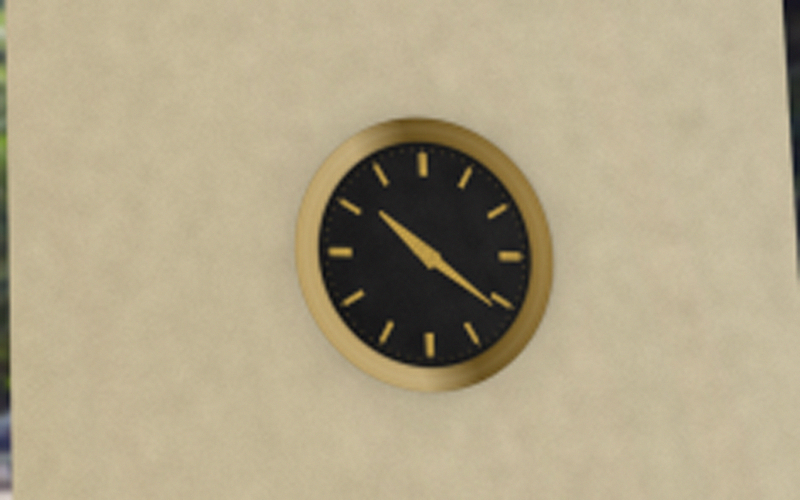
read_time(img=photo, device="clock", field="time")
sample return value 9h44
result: 10h21
